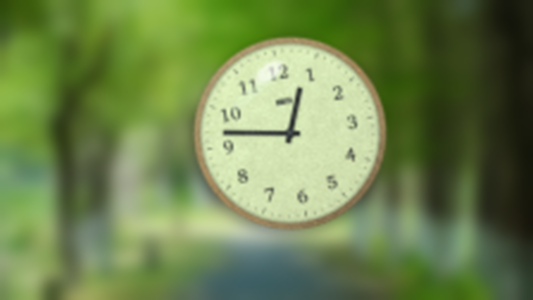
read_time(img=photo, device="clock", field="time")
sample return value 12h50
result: 12h47
